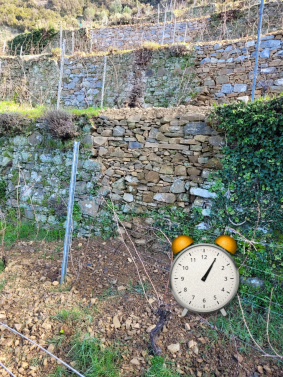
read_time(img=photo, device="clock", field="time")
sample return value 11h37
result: 1h05
